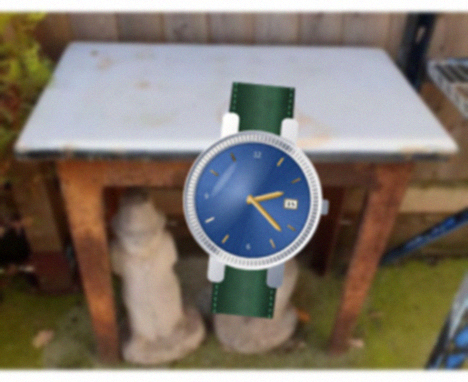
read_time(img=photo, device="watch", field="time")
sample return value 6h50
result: 2h22
